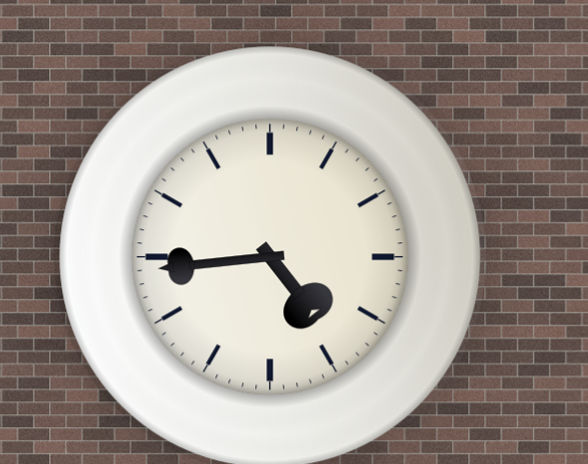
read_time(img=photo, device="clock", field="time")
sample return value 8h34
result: 4h44
